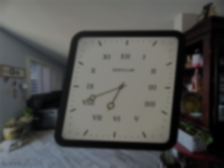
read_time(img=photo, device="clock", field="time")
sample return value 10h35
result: 6h41
